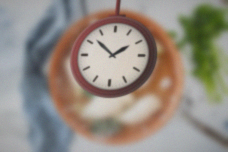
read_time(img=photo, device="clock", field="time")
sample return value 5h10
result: 1h52
